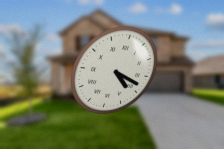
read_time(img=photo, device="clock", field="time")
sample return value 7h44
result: 4h18
